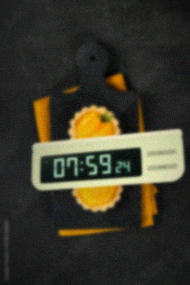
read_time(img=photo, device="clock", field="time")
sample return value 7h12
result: 7h59
